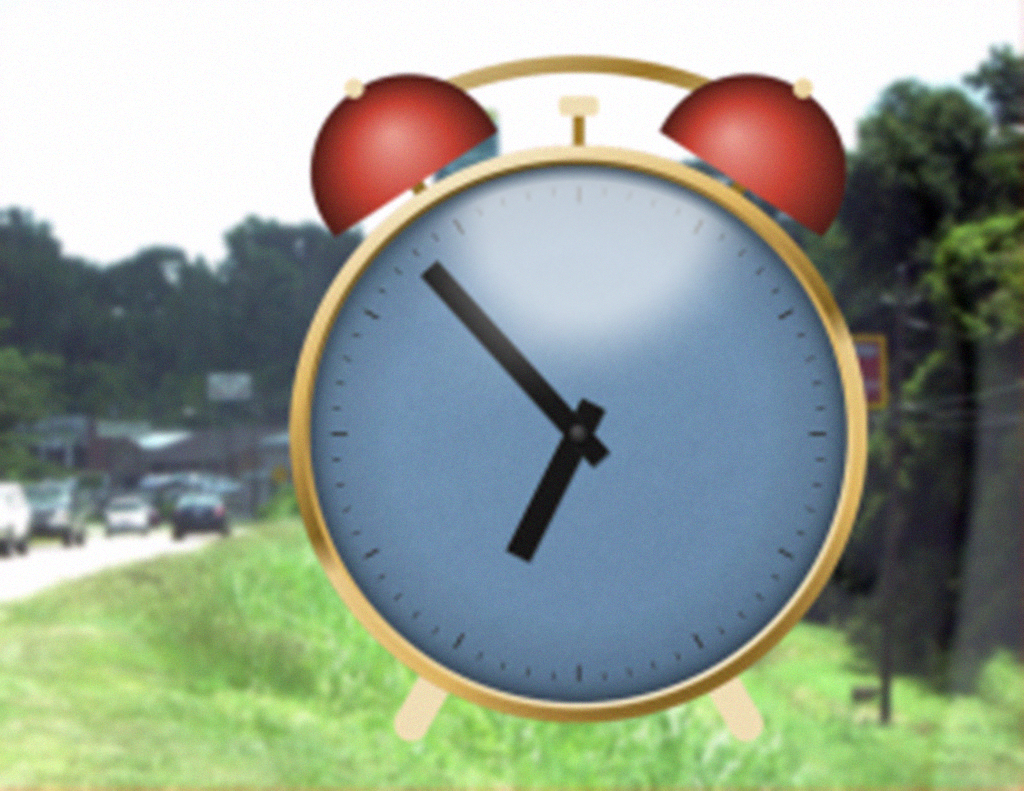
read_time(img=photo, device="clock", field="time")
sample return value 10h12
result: 6h53
